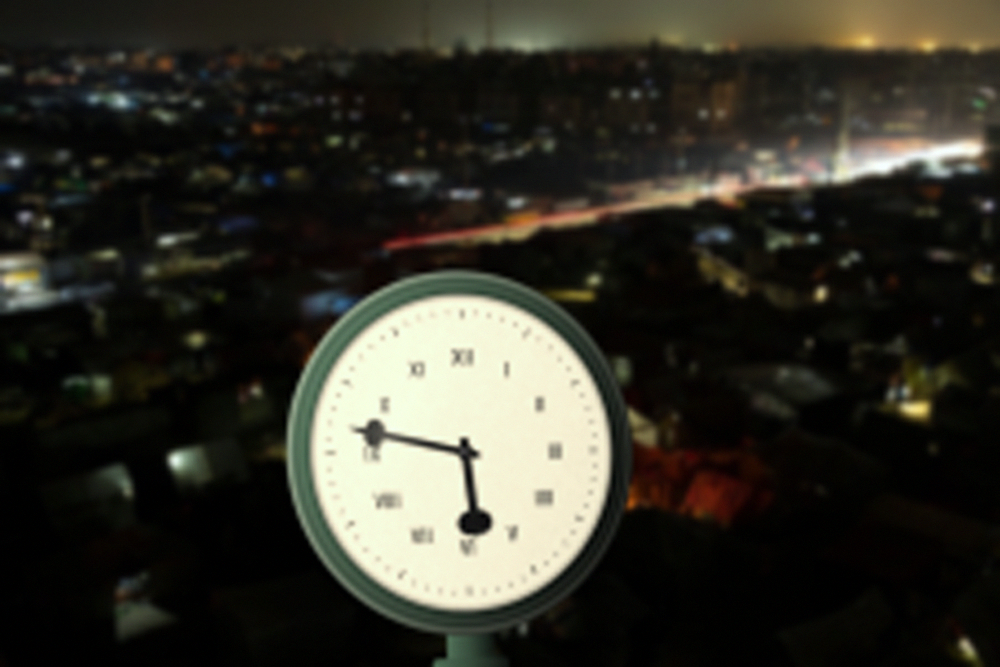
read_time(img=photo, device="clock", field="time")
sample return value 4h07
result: 5h47
